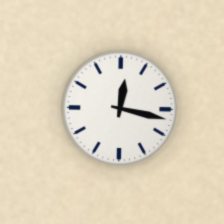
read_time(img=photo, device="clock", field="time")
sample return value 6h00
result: 12h17
